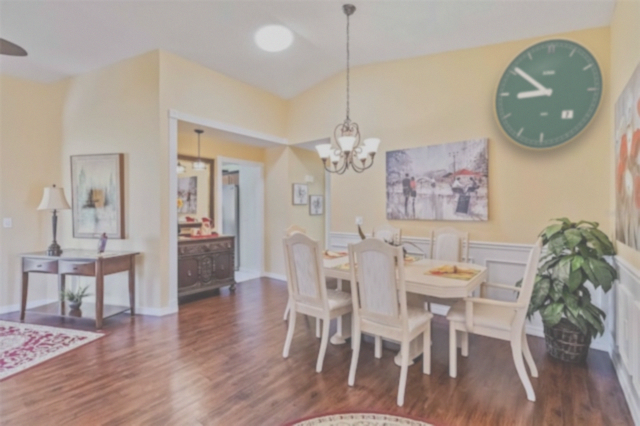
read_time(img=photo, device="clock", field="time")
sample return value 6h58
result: 8h51
